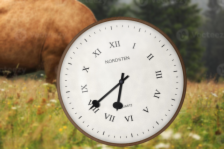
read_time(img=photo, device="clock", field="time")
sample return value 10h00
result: 6h40
